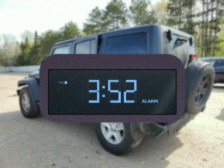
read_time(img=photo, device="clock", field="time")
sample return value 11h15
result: 3h52
